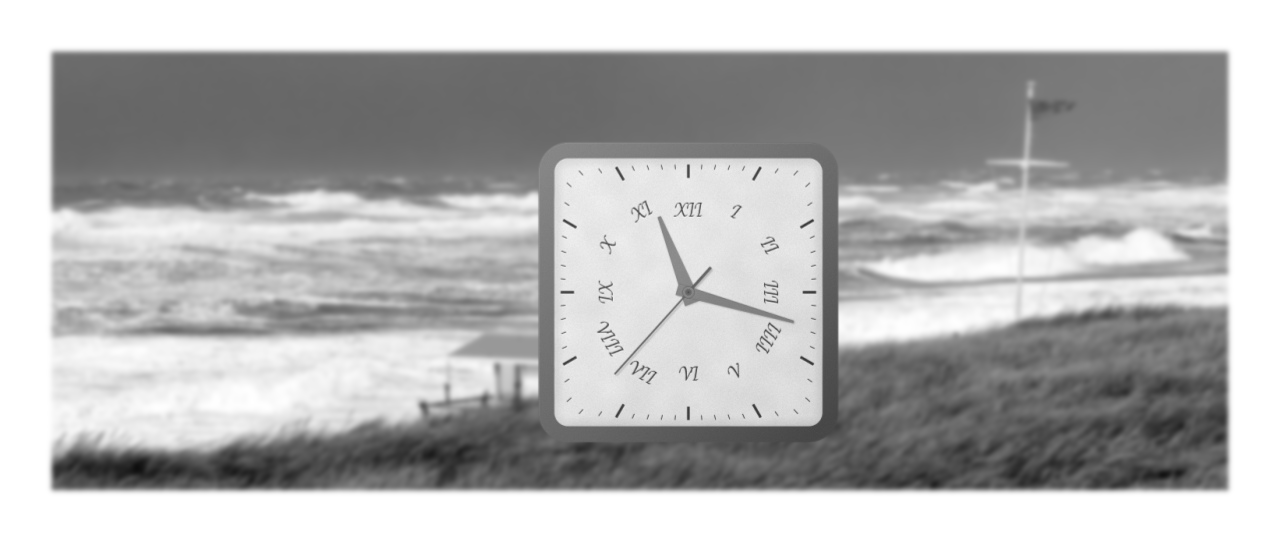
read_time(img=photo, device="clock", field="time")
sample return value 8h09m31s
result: 11h17m37s
